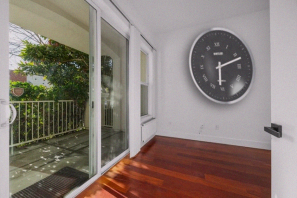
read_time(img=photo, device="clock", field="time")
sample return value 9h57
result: 6h12
